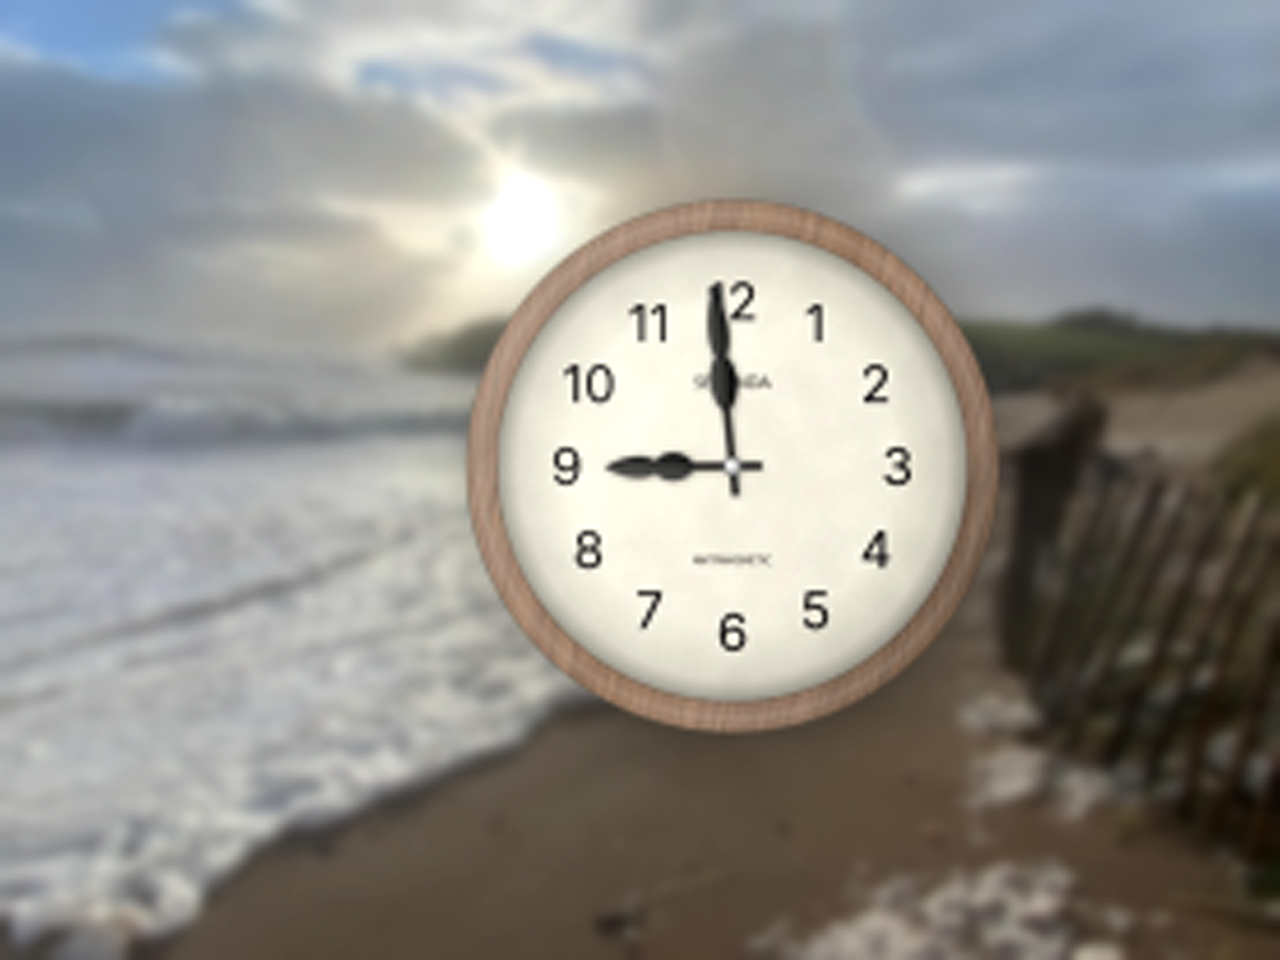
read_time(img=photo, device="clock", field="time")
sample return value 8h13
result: 8h59
